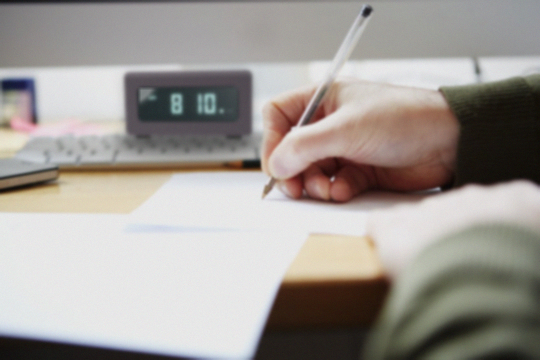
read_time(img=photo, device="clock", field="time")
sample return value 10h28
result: 8h10
